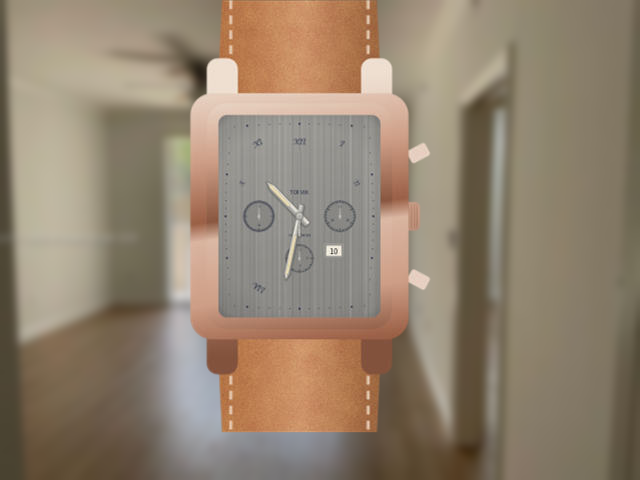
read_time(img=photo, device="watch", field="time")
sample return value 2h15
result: 10h32
